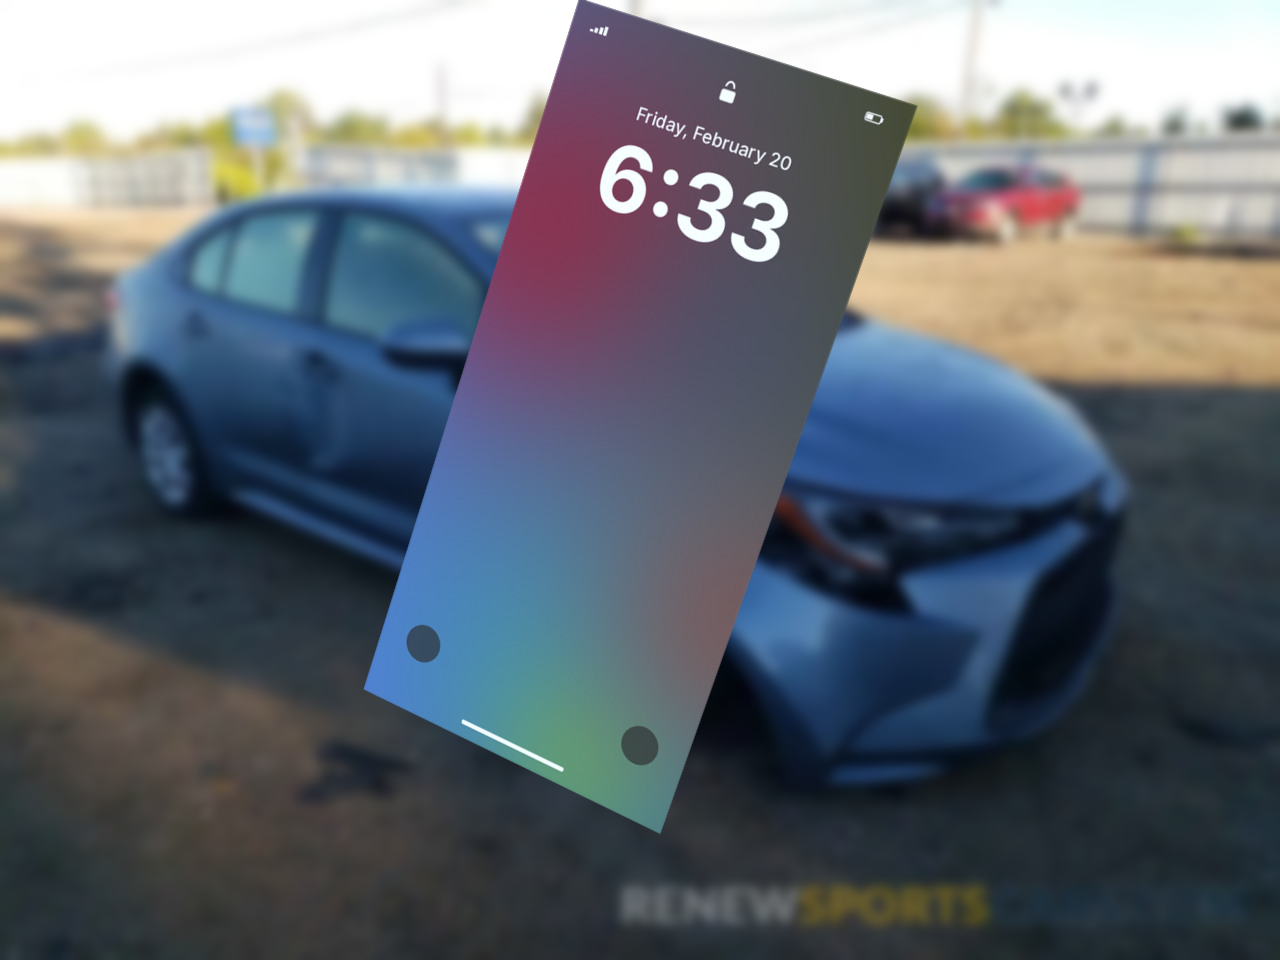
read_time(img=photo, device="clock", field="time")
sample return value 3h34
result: 6h33
